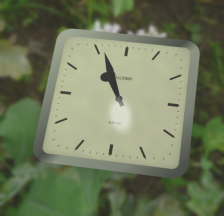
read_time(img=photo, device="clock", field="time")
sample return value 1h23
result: 10h56
